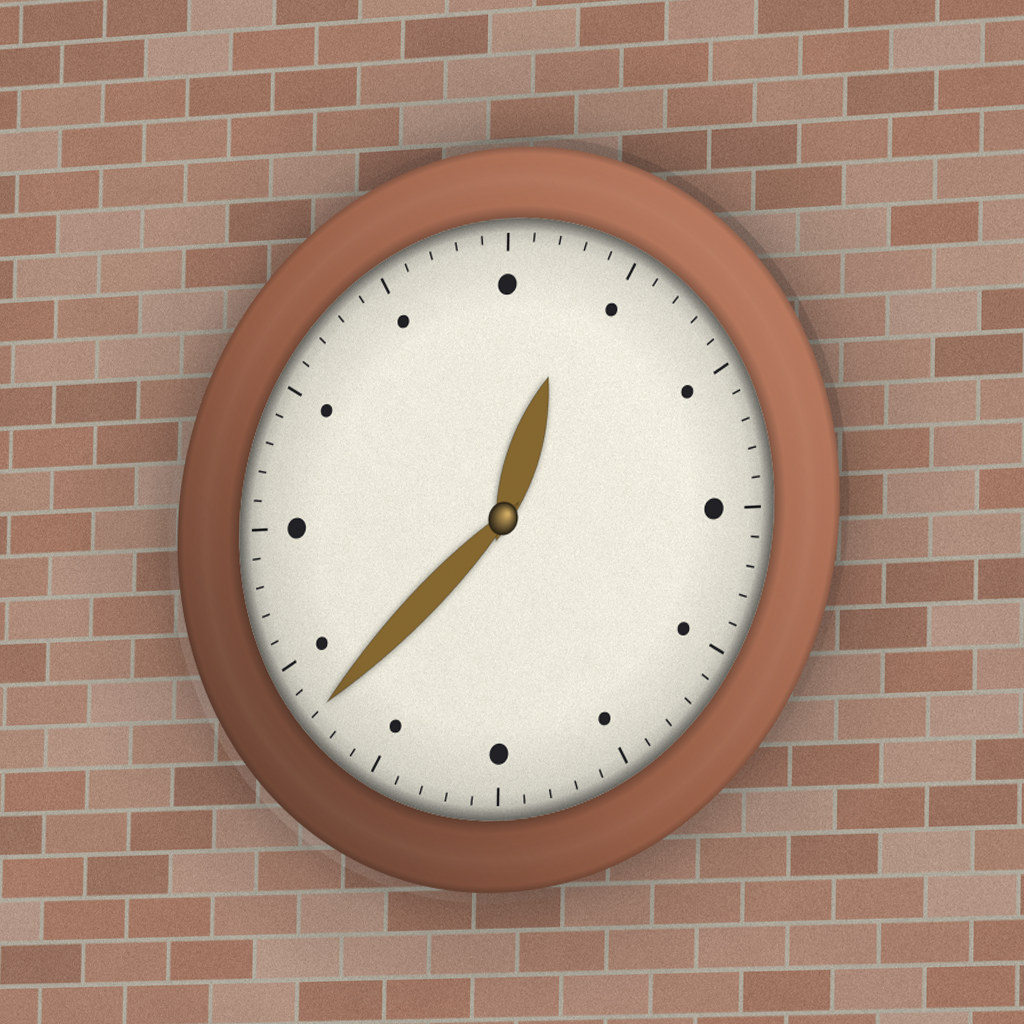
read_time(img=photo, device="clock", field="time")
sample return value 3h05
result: 12h38
